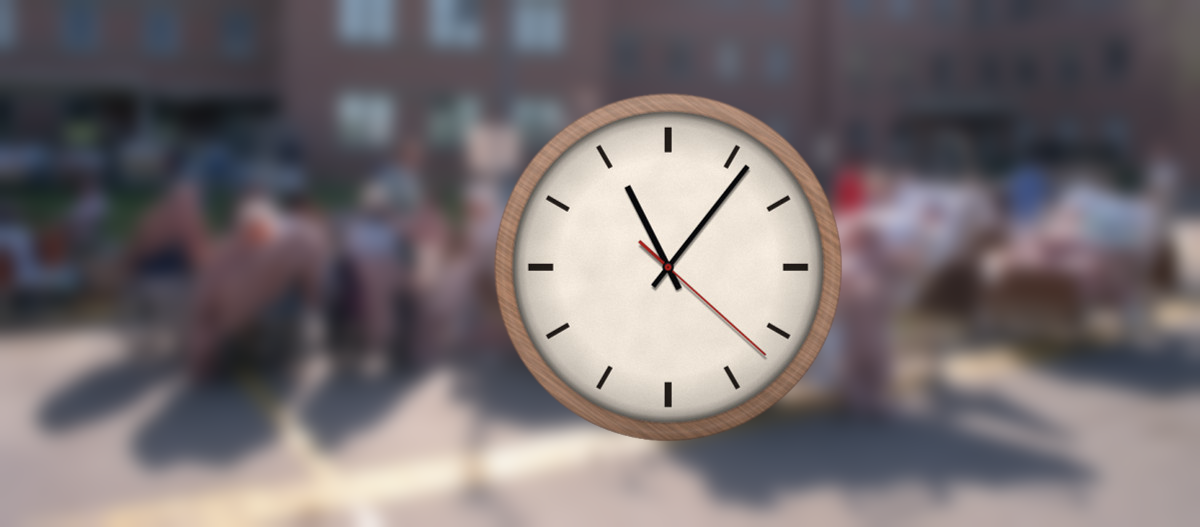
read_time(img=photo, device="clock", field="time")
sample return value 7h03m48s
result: 11h06m22s
